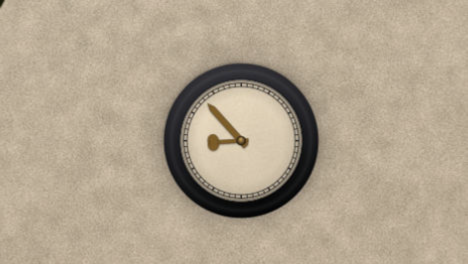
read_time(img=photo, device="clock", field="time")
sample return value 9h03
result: 8h53
